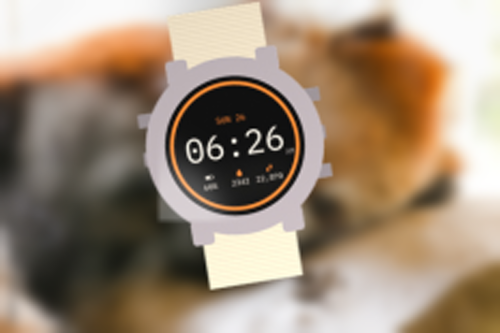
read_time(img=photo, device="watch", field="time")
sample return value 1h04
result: 6h26
